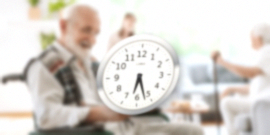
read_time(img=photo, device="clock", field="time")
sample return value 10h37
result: 6h27
